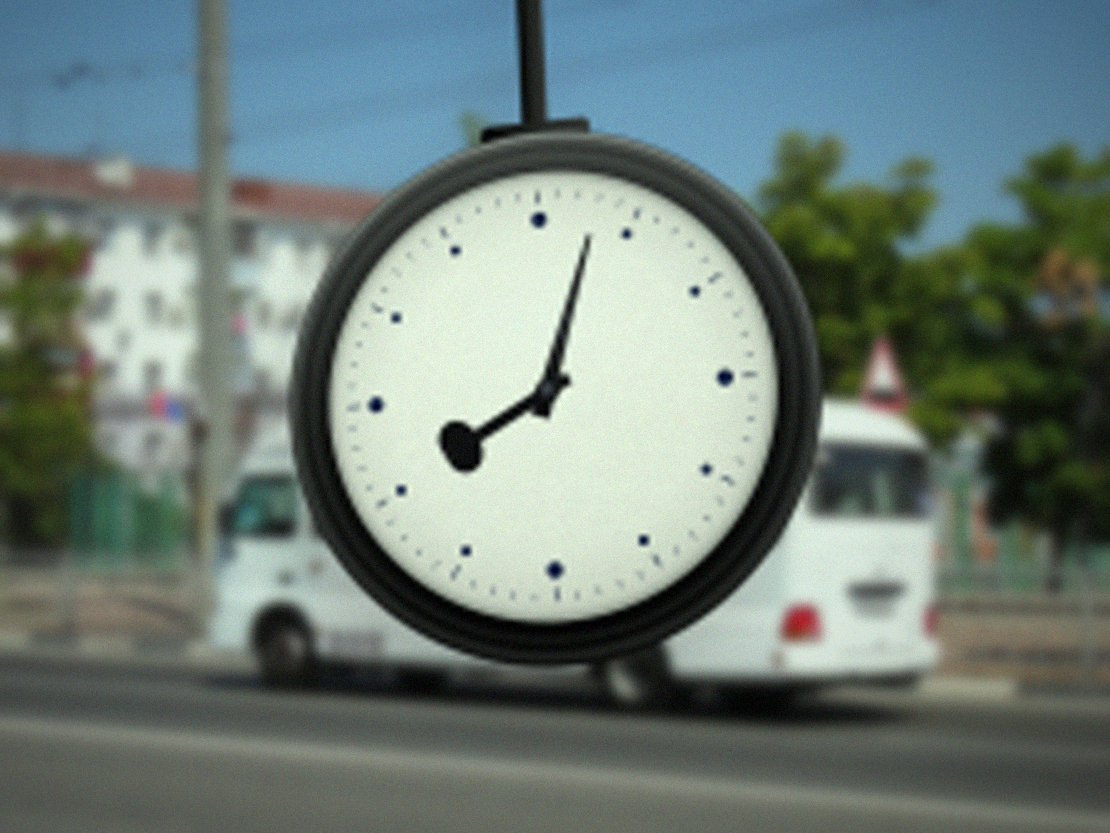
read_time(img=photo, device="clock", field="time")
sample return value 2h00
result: 8h03
